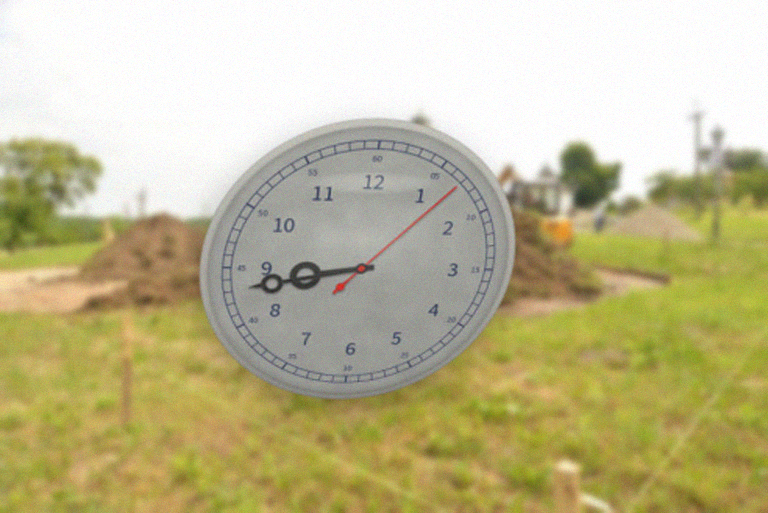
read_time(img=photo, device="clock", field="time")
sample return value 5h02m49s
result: 8h43m07s
